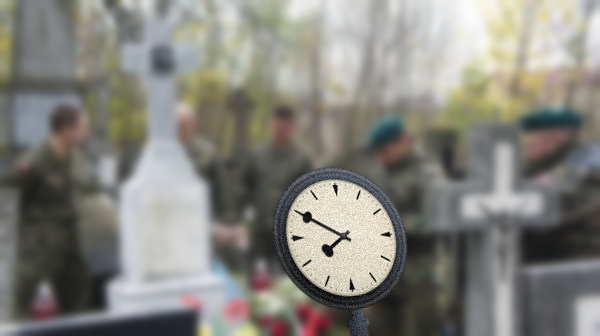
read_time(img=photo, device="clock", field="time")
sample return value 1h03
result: 7h50
